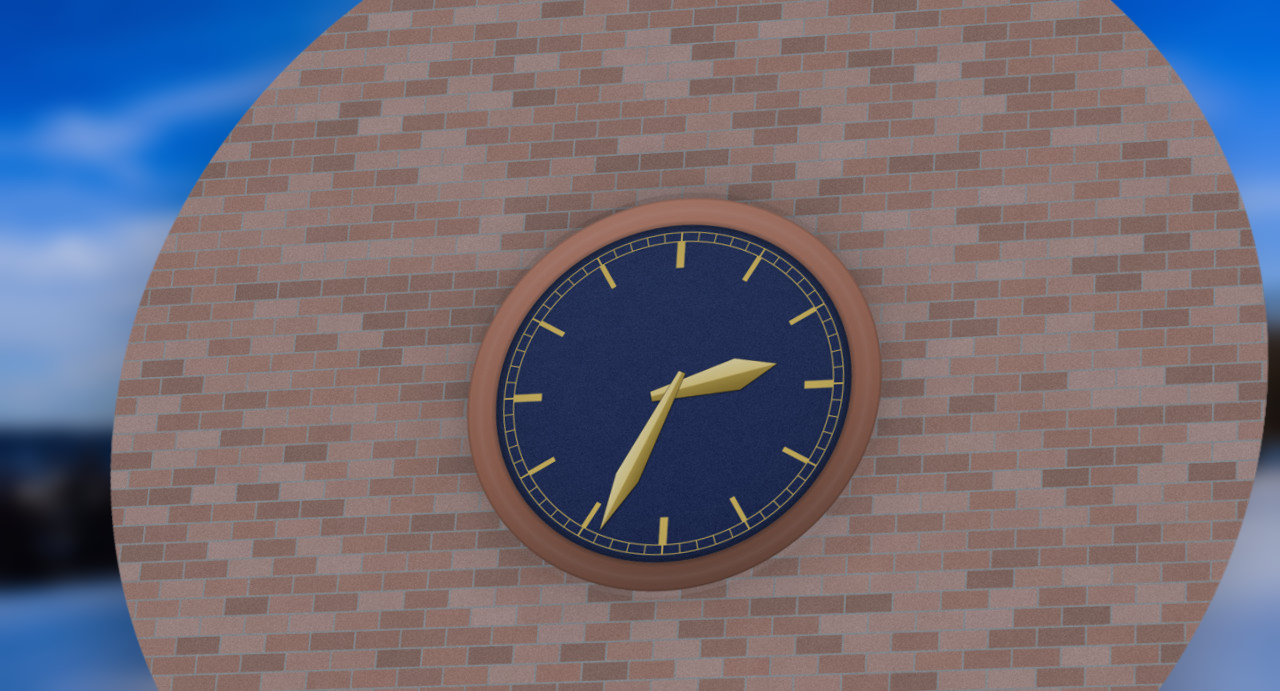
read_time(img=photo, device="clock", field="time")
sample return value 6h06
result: 2h34
